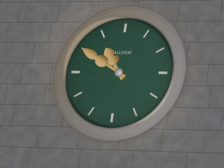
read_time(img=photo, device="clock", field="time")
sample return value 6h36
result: 10h50
